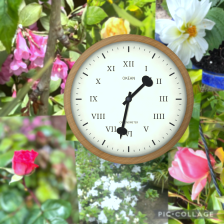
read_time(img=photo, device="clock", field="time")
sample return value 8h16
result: 1h32
